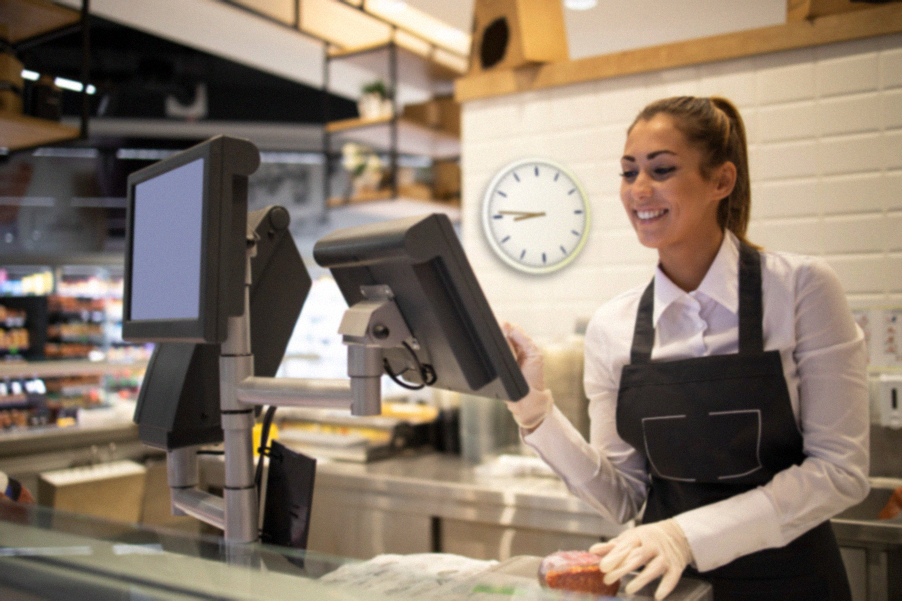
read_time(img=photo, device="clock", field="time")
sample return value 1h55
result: 8h46
